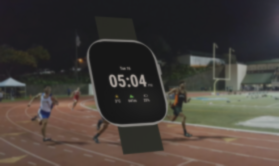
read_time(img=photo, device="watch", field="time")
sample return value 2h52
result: 5h04
